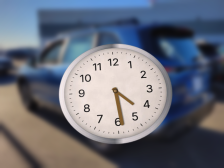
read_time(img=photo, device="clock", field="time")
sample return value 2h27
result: 4h29
